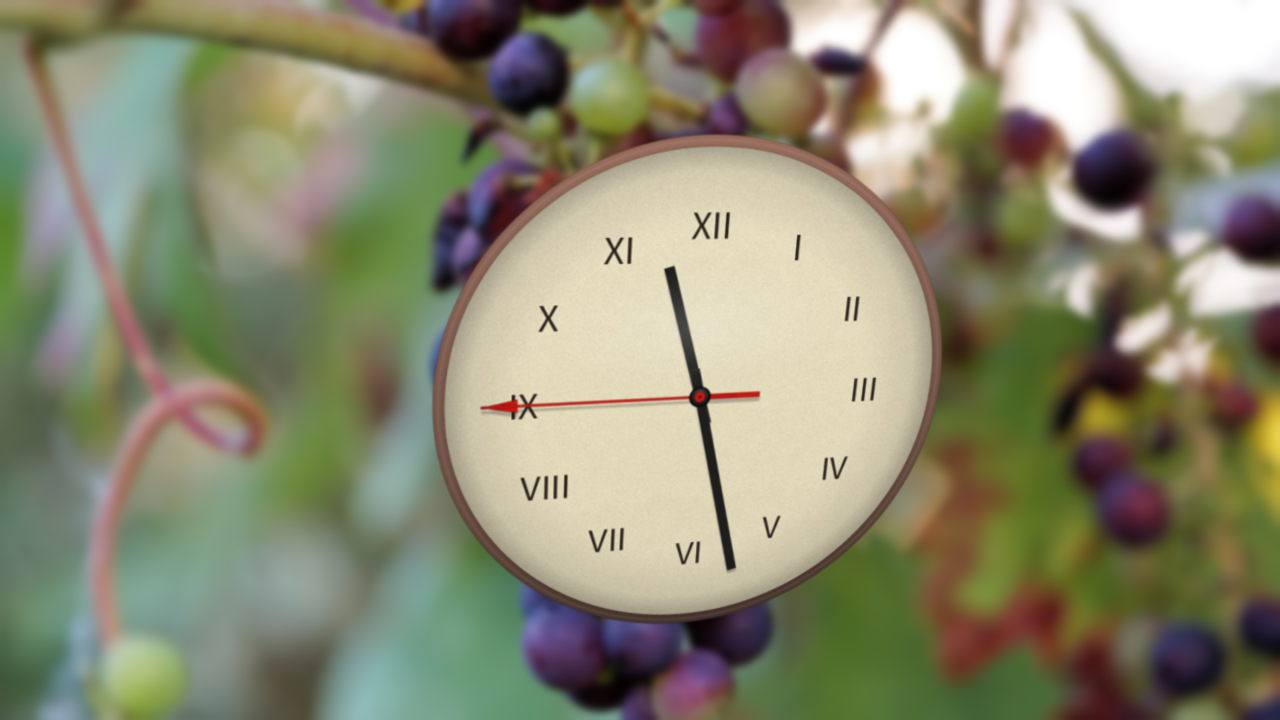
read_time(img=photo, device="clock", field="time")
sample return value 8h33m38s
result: 11h27m45s
